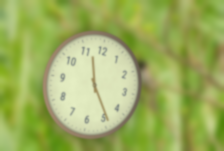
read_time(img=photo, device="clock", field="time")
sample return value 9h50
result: 11h24
